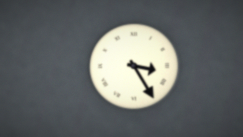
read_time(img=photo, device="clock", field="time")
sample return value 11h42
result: 3h25
